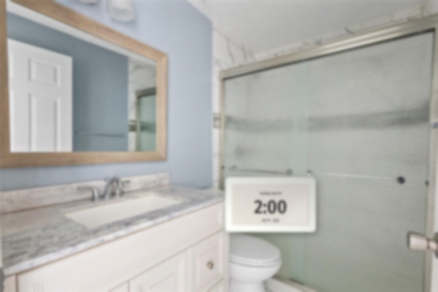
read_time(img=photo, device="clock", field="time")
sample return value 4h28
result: 2h00
